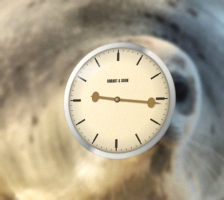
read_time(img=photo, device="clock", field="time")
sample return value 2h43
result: 9h16
